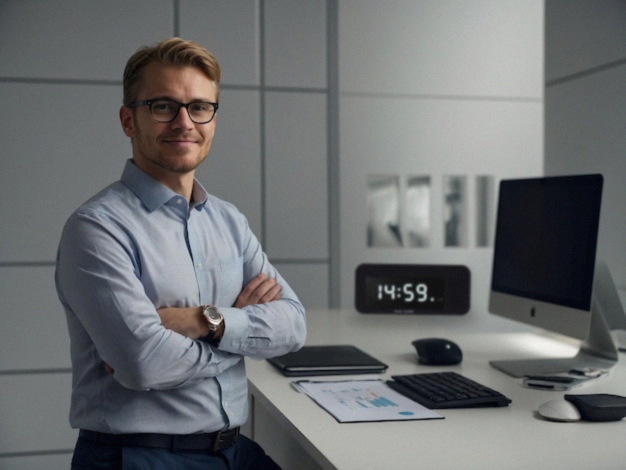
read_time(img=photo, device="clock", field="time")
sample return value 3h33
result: 14h59
